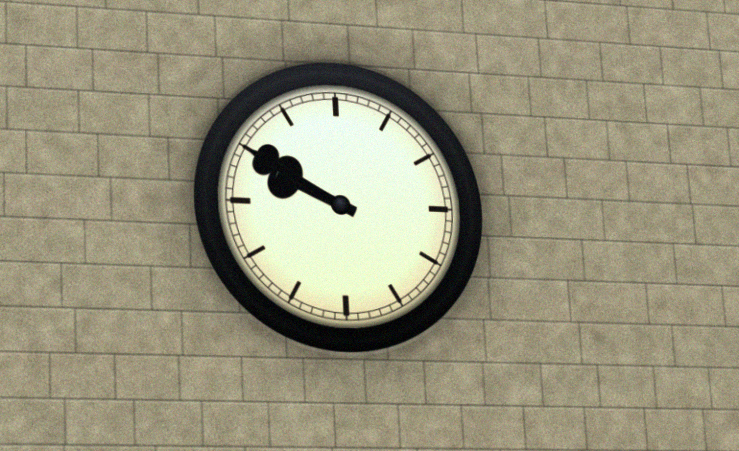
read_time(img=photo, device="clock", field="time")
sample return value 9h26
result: 9h50
